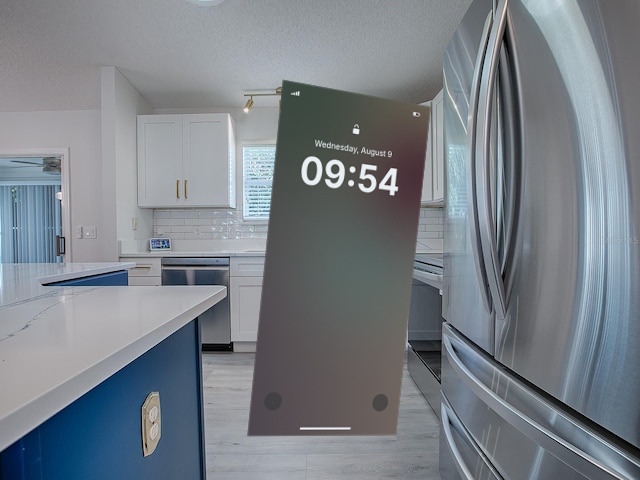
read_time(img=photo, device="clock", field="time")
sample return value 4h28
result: 9h54
